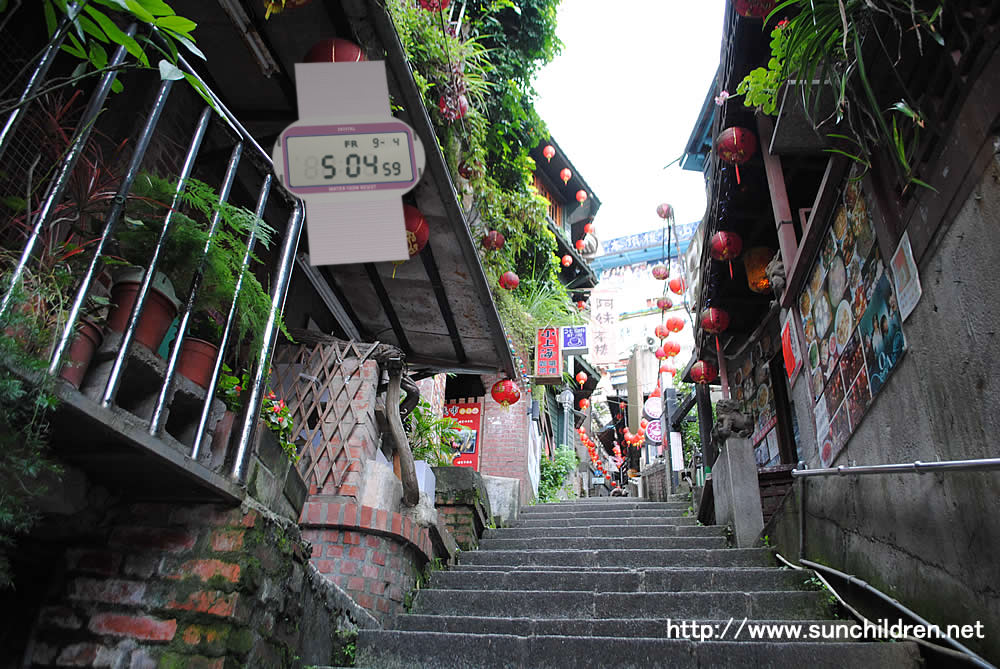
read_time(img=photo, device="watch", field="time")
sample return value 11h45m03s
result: 5h04m59s
